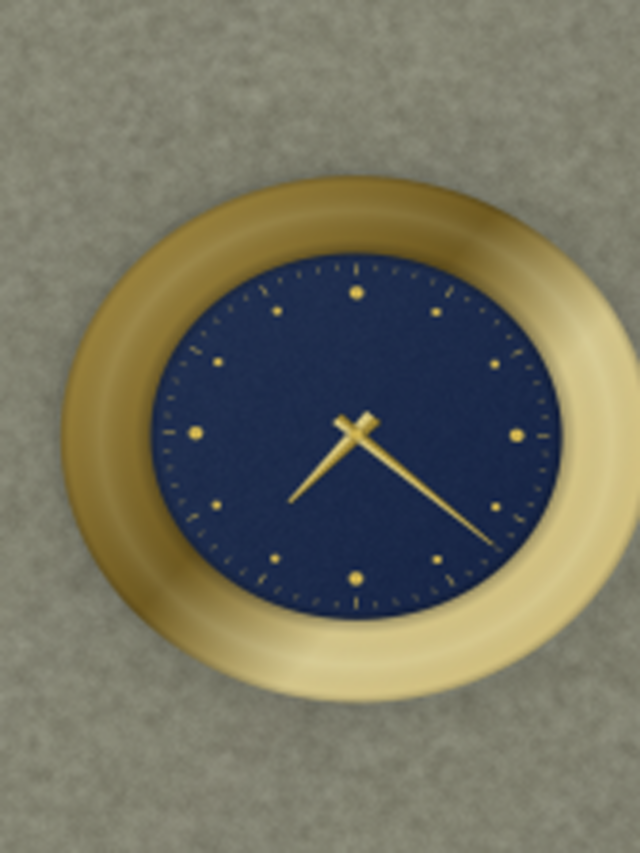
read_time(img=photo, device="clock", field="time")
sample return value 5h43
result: 7h22
